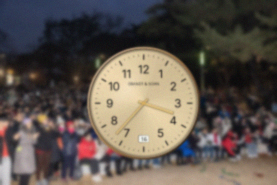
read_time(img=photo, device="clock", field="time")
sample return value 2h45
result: 3h37
